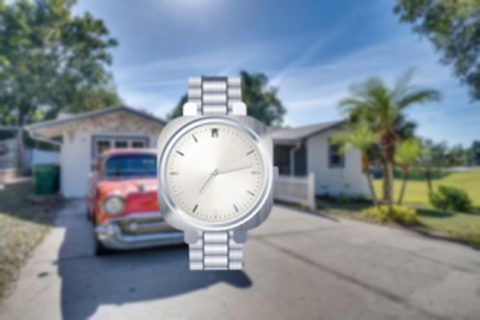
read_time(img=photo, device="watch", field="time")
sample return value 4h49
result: 7h13
